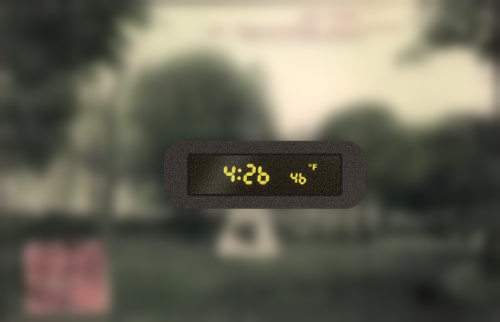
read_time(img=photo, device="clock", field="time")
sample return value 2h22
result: 4h26
